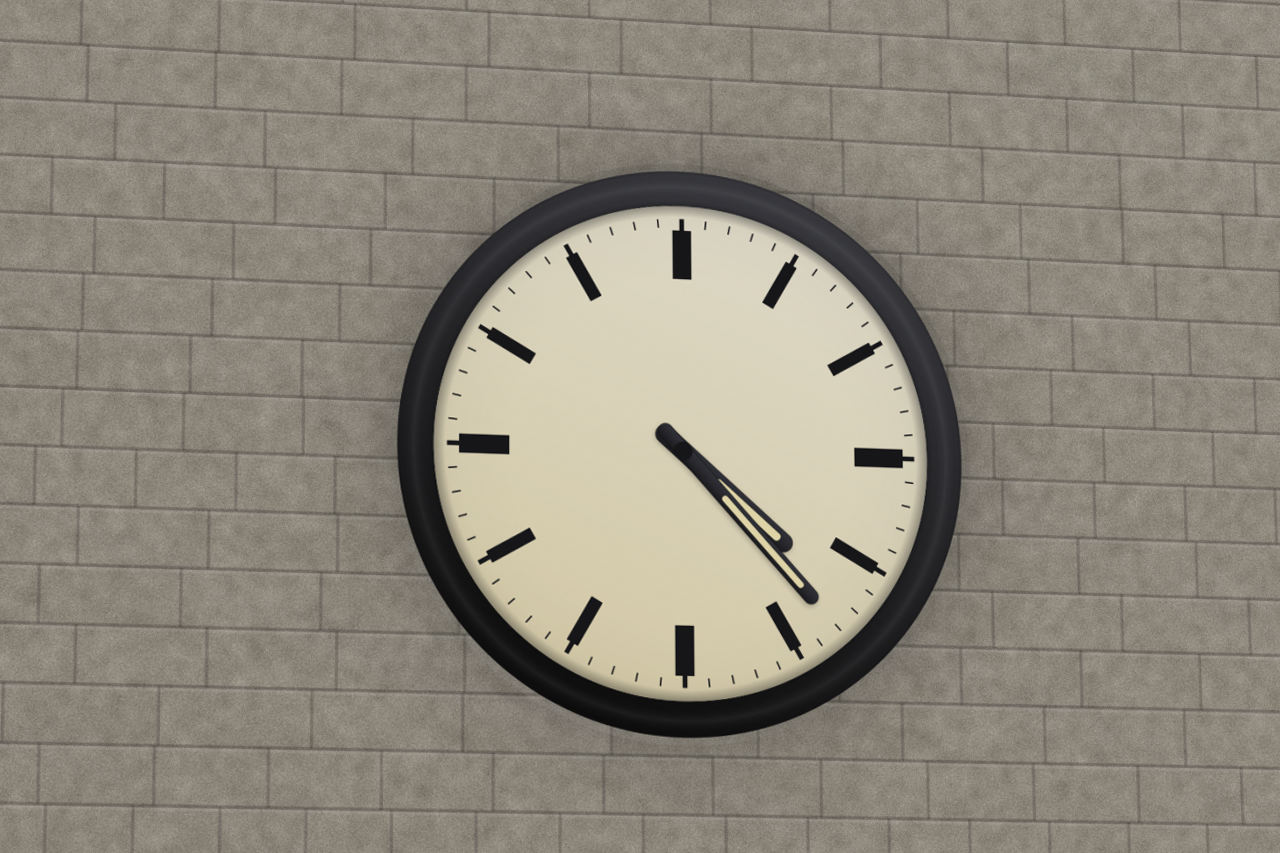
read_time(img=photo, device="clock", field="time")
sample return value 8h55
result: 4h23
